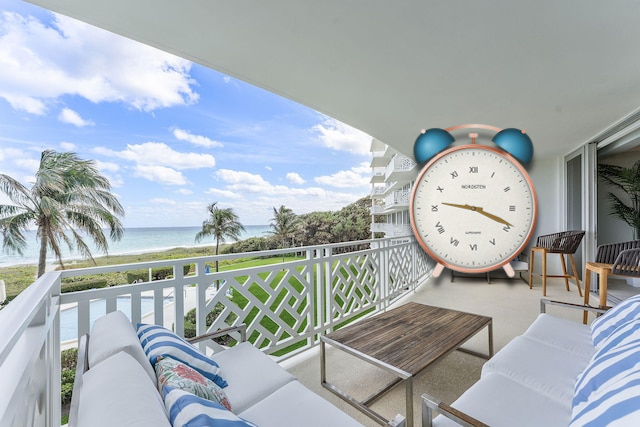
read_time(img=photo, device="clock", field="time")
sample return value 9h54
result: 9h19
